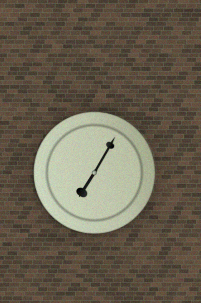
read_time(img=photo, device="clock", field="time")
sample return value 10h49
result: 7h05
